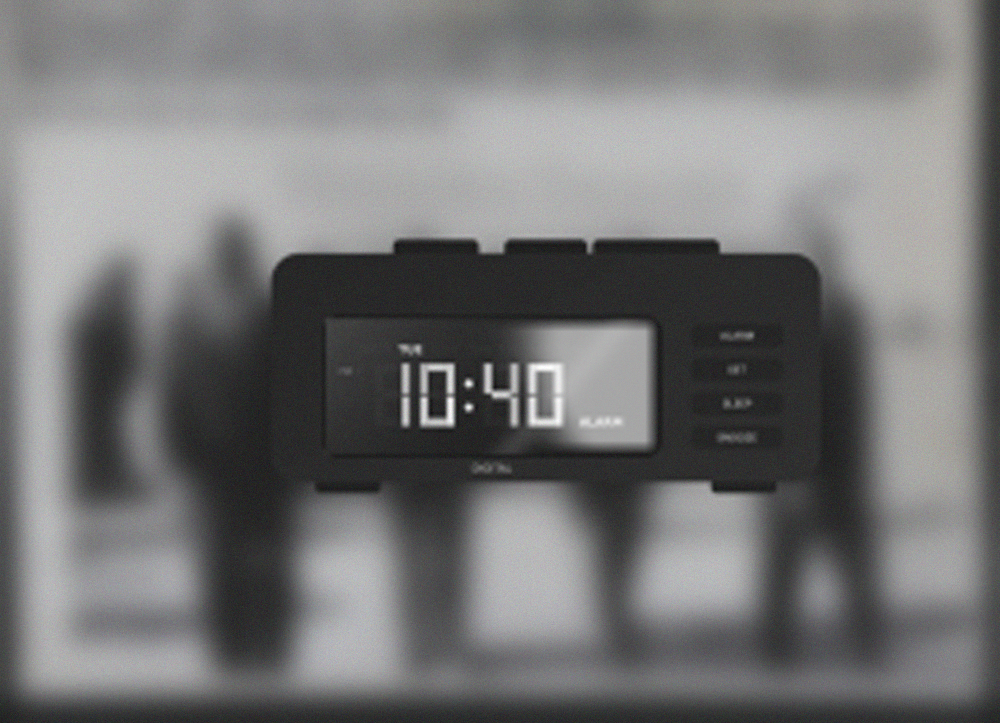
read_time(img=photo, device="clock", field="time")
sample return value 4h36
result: 10h40
